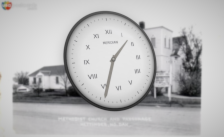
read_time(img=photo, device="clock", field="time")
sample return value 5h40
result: 1h34
